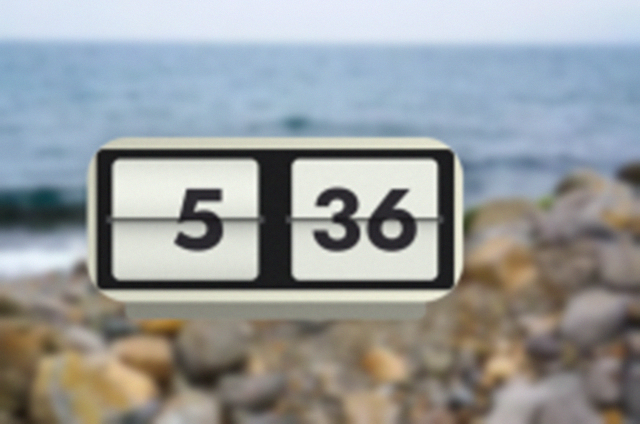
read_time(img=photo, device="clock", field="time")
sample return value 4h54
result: 5h36
